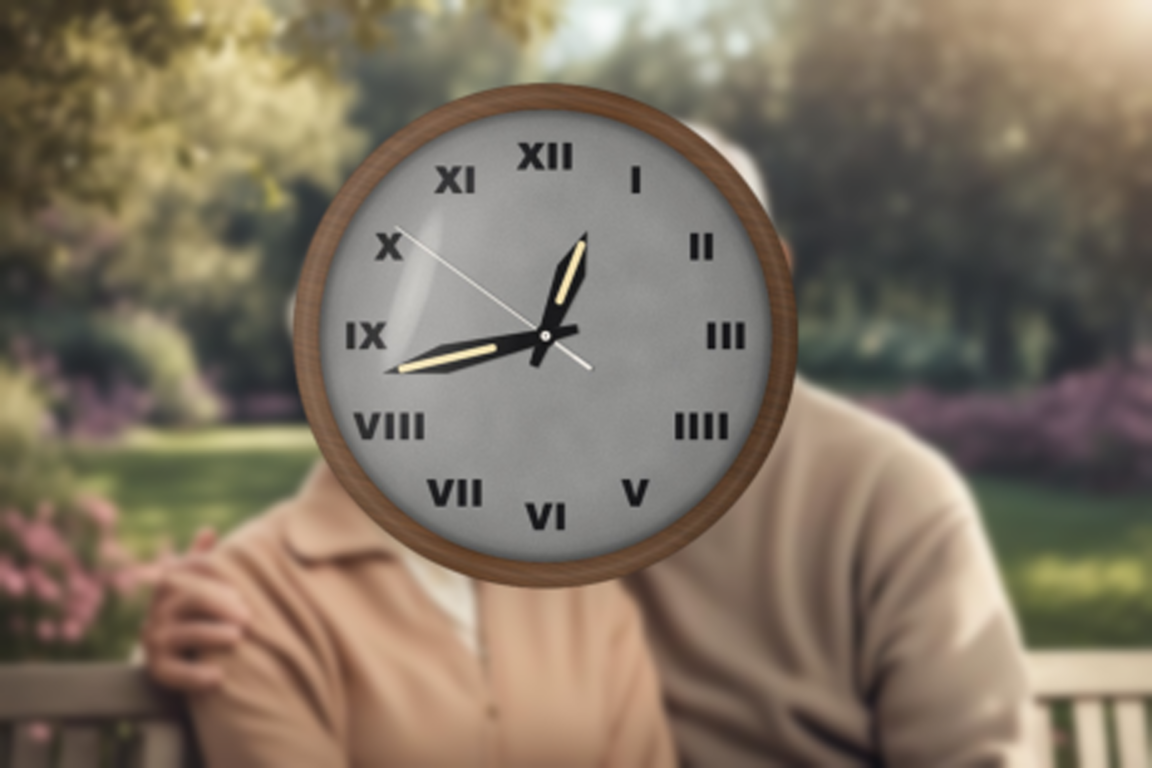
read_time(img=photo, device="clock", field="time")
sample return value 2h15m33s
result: 12h42m51s
